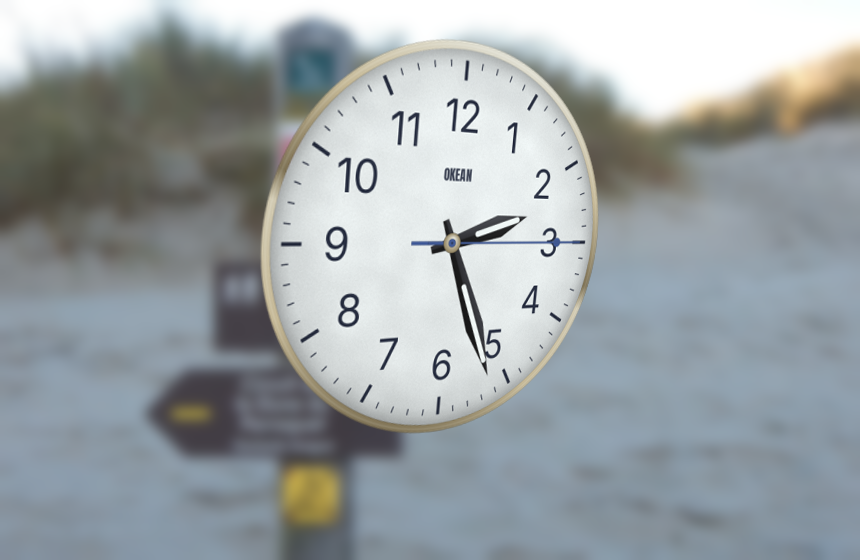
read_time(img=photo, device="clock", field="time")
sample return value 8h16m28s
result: 2h26m15s
